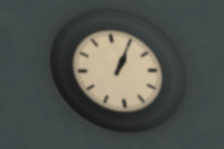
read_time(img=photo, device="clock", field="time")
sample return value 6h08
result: 1h05
